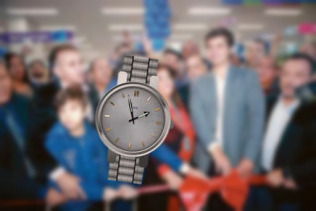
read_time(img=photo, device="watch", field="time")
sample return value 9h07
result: 1h57
